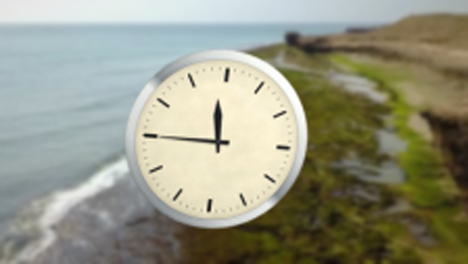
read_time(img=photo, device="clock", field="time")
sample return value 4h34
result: 11h45
